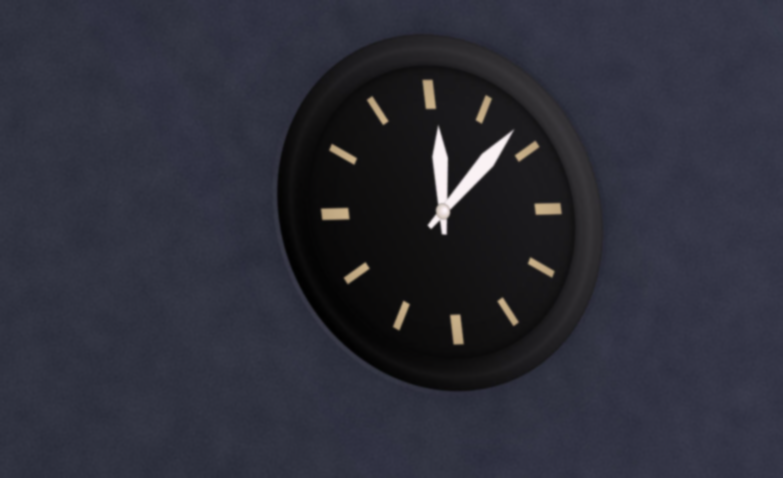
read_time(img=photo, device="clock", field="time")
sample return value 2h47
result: 12h08
